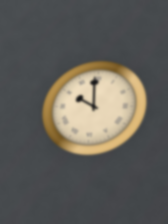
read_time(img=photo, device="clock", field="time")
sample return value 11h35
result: 9h59
